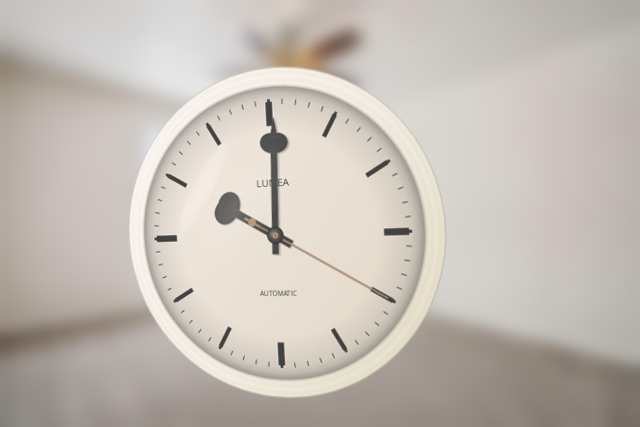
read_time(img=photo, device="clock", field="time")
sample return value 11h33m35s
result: 10h00m20s
